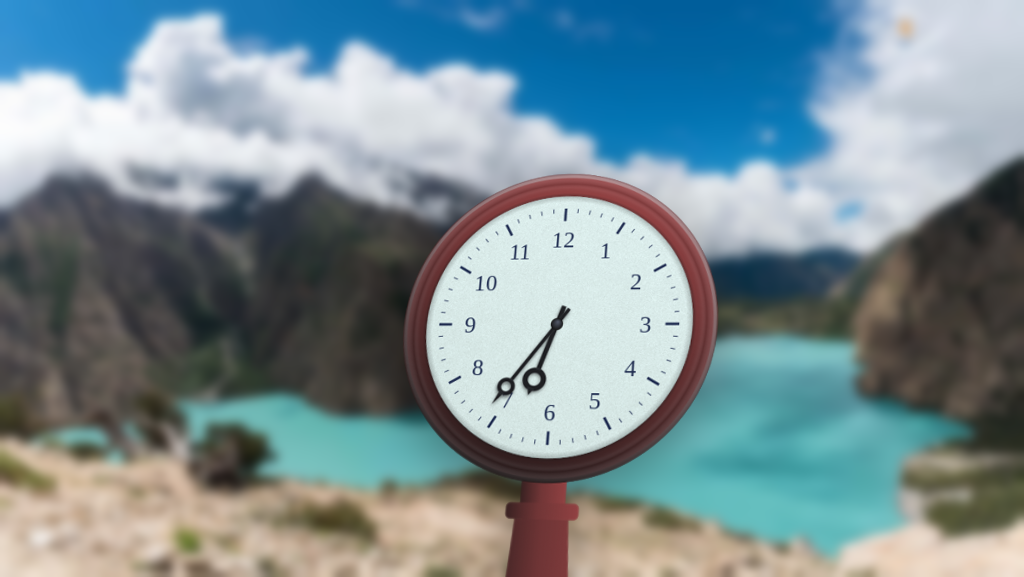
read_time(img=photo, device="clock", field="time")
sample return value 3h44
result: 6h36
